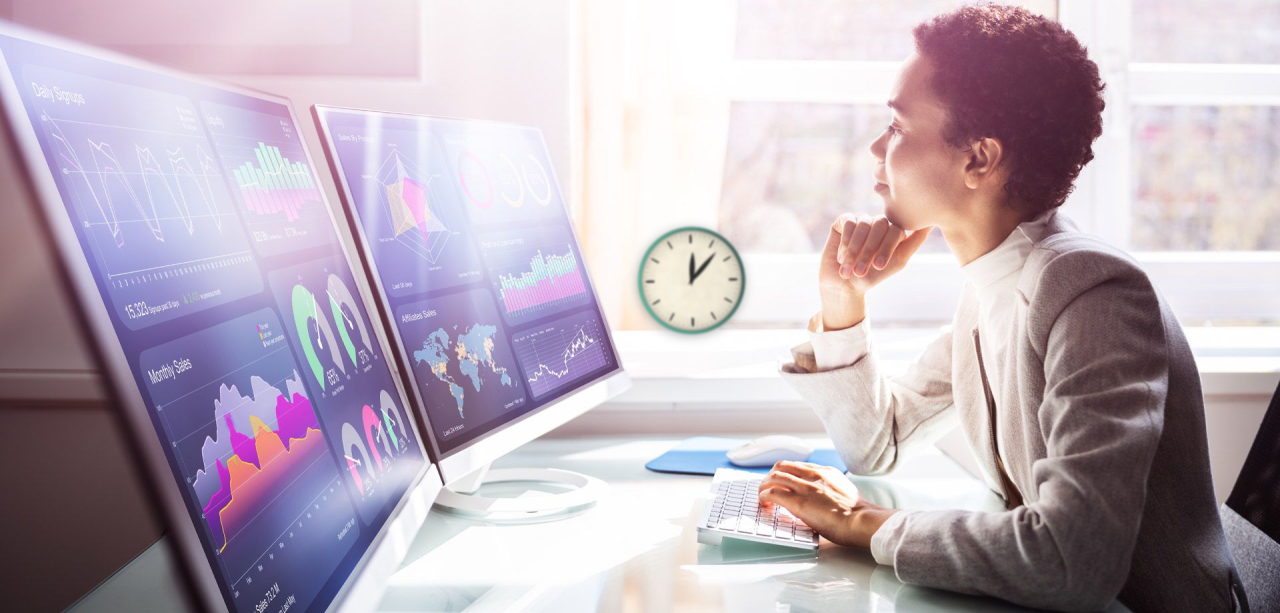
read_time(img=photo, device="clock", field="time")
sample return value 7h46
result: 12h07
